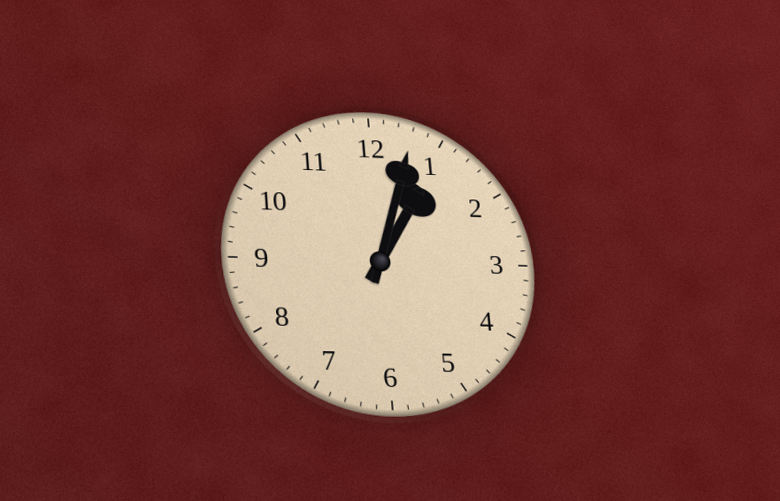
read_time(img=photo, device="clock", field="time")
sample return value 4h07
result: 1h03
